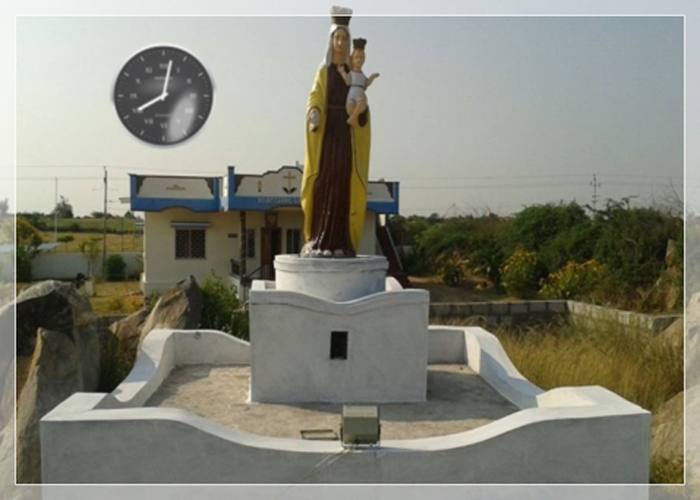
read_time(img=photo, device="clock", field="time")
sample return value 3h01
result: 8h02
